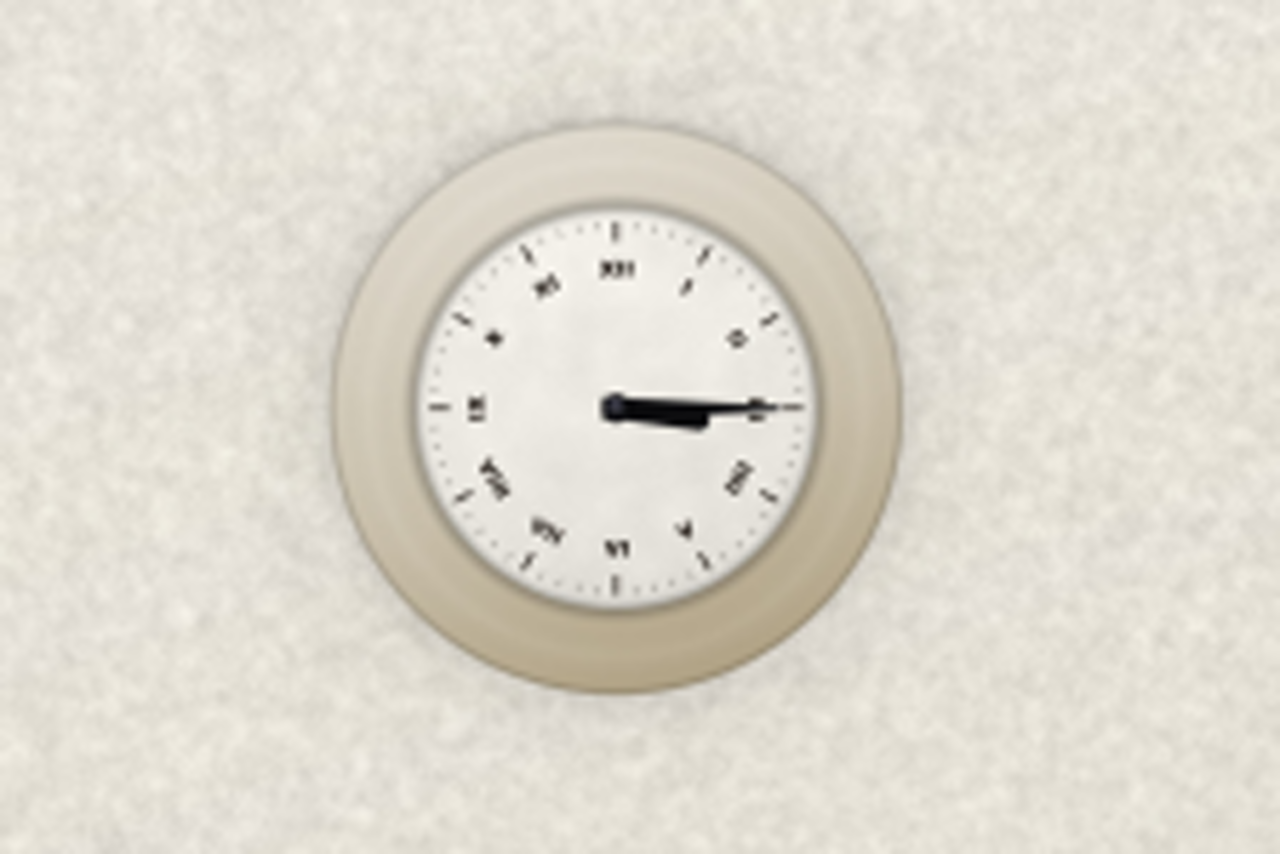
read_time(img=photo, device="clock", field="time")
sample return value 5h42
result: 3h15
